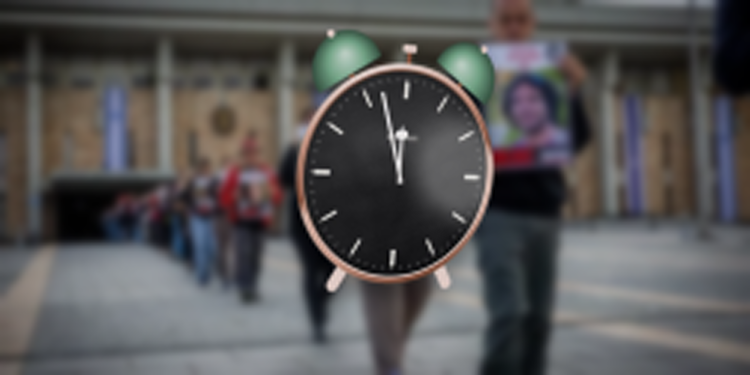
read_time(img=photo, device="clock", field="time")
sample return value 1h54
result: 11h57
